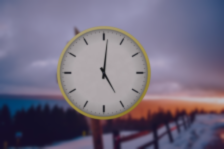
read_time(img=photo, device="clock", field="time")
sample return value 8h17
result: 5h01
